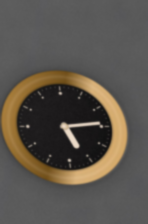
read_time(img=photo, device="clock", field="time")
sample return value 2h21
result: 5h14
